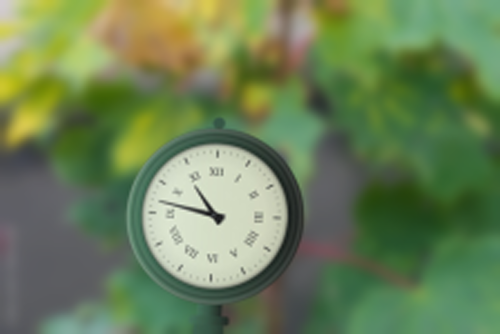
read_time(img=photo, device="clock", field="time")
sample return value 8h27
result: 10h47
